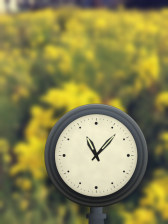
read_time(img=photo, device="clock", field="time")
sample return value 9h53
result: 11h07
